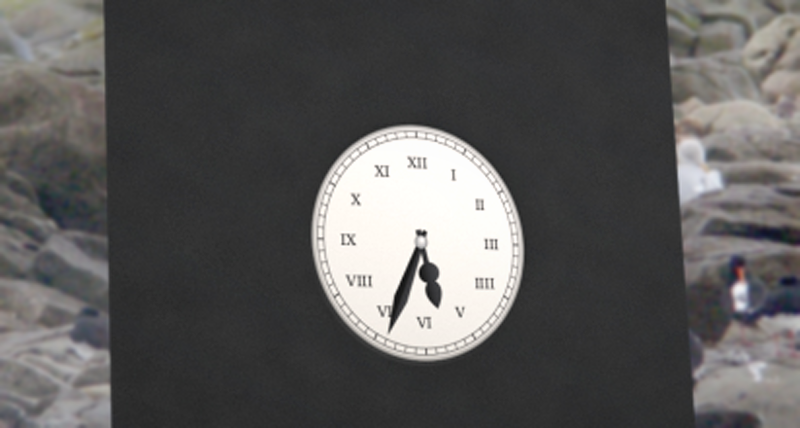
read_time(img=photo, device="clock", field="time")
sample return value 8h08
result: 5h34
